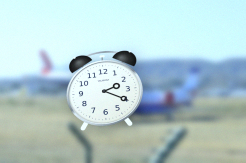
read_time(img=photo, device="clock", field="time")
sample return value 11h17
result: 2h20
